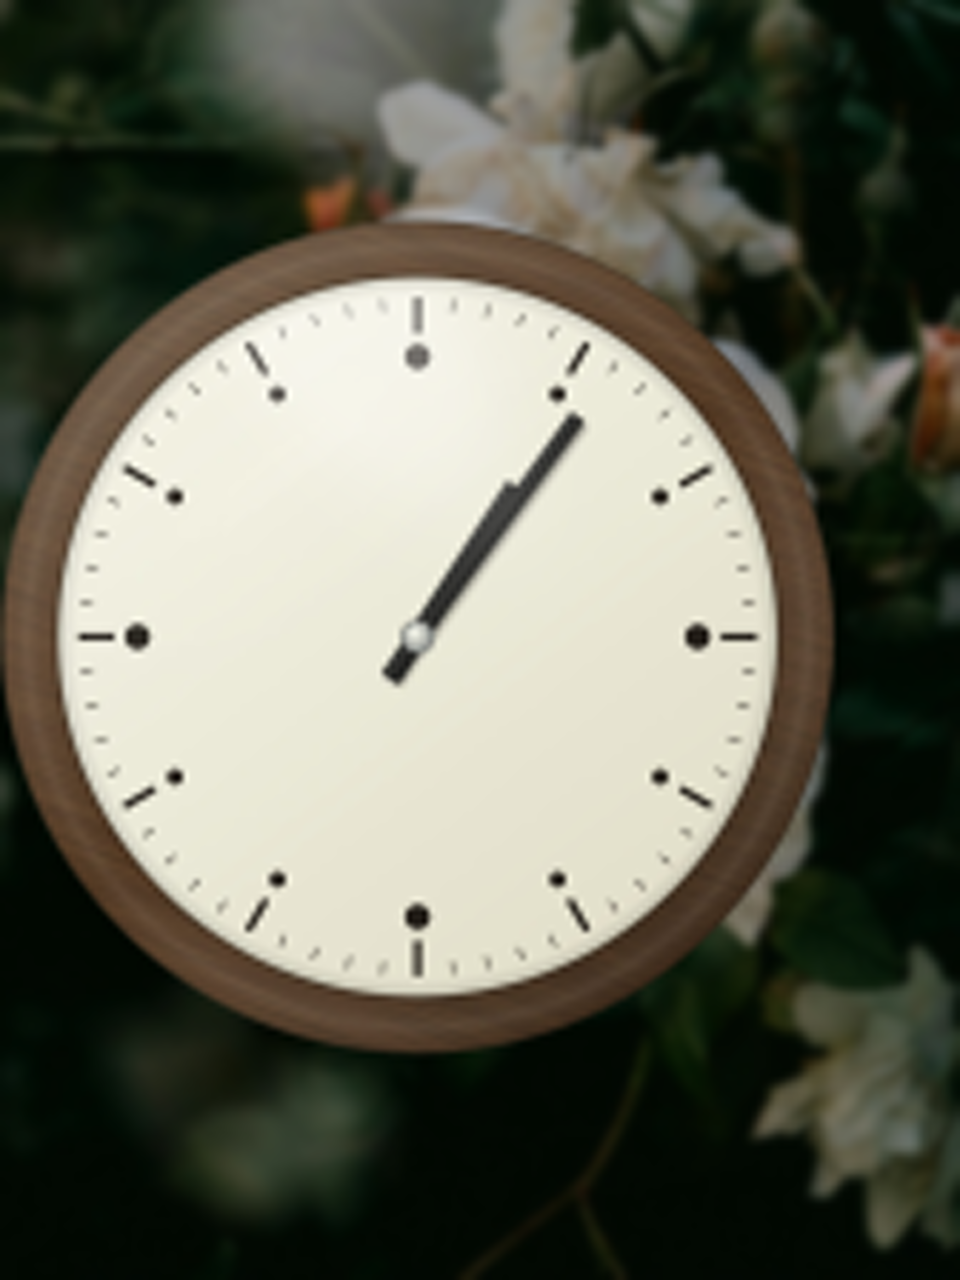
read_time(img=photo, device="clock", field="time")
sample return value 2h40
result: 1h06
